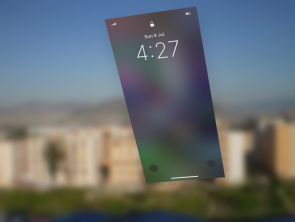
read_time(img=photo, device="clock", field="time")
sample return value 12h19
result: 4h27
